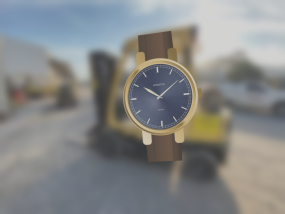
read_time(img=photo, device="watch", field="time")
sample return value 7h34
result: 10h09
